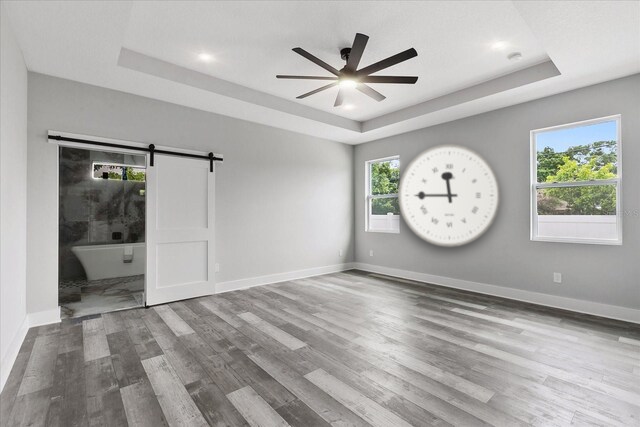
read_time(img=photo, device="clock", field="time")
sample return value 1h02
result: 11h45
